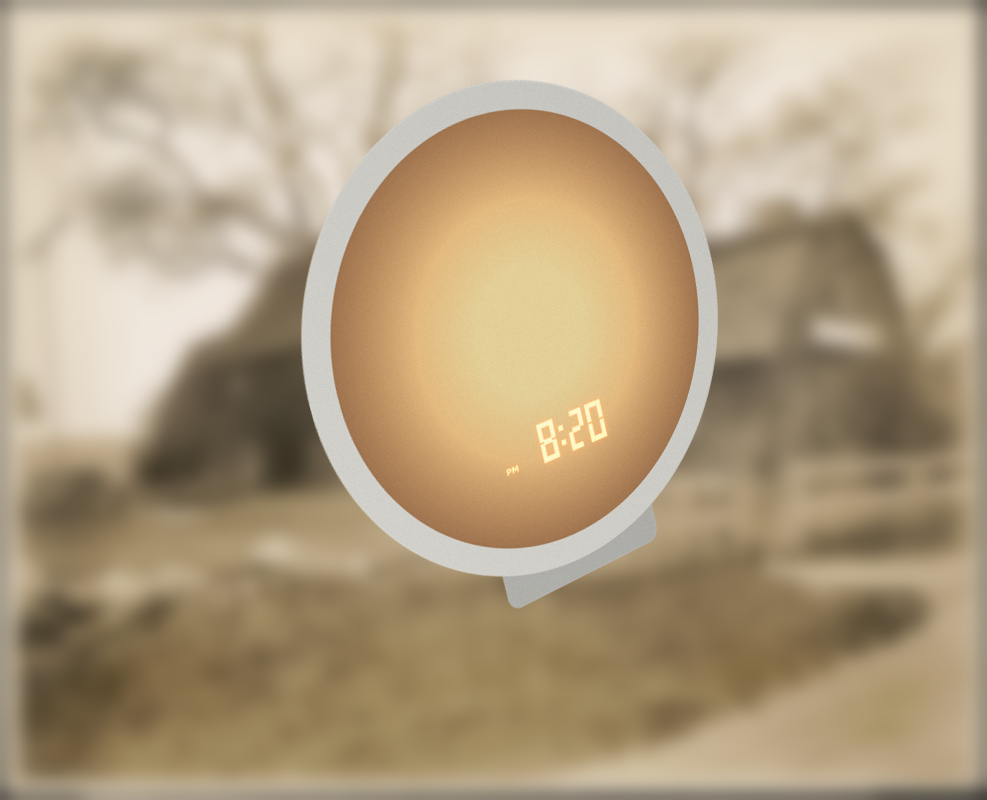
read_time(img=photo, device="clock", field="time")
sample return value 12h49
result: 8h20
